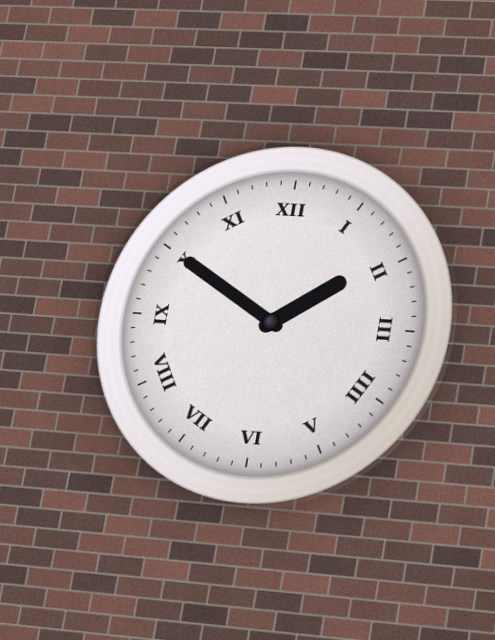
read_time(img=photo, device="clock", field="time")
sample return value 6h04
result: 1h50
